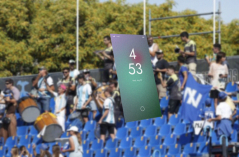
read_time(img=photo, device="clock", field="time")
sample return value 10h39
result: 4h53
